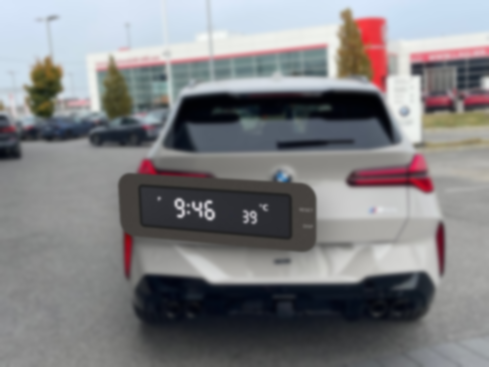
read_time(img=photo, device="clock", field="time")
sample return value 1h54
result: 9h46
